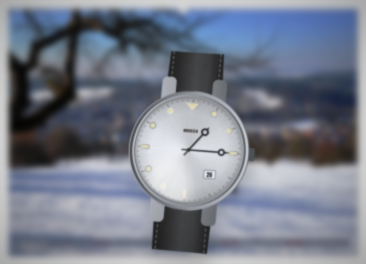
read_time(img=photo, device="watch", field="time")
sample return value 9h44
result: 1h15
